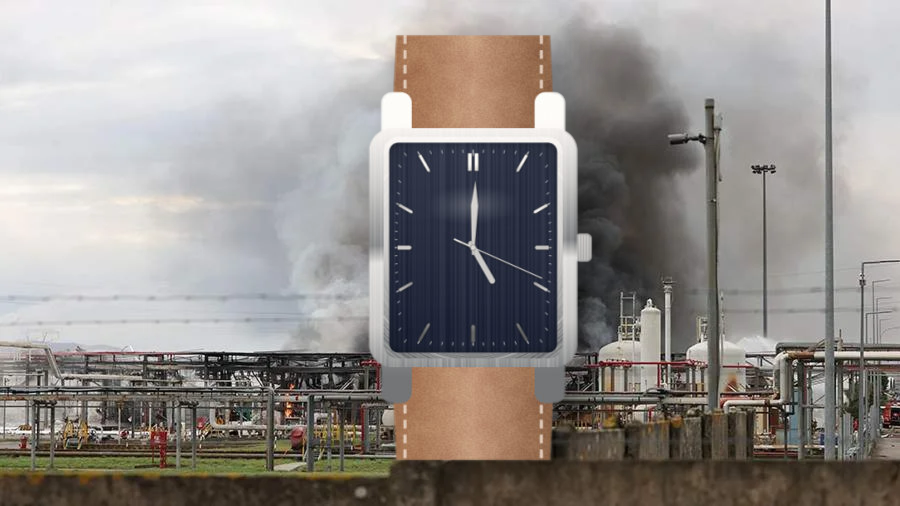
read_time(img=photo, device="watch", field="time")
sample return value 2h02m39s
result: 5h00m19s
